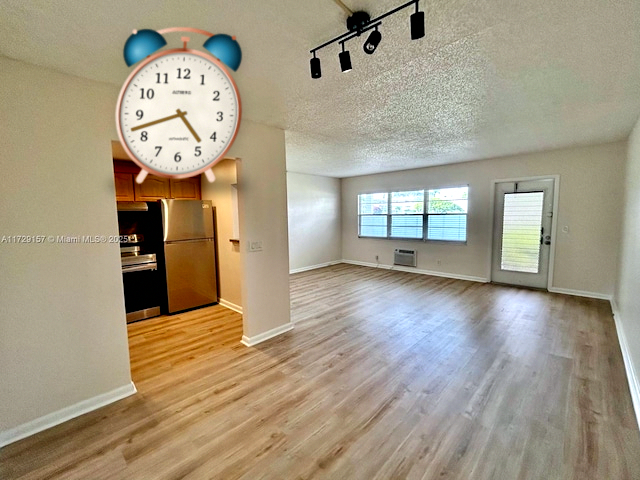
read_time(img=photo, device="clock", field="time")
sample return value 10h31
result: 4h42
